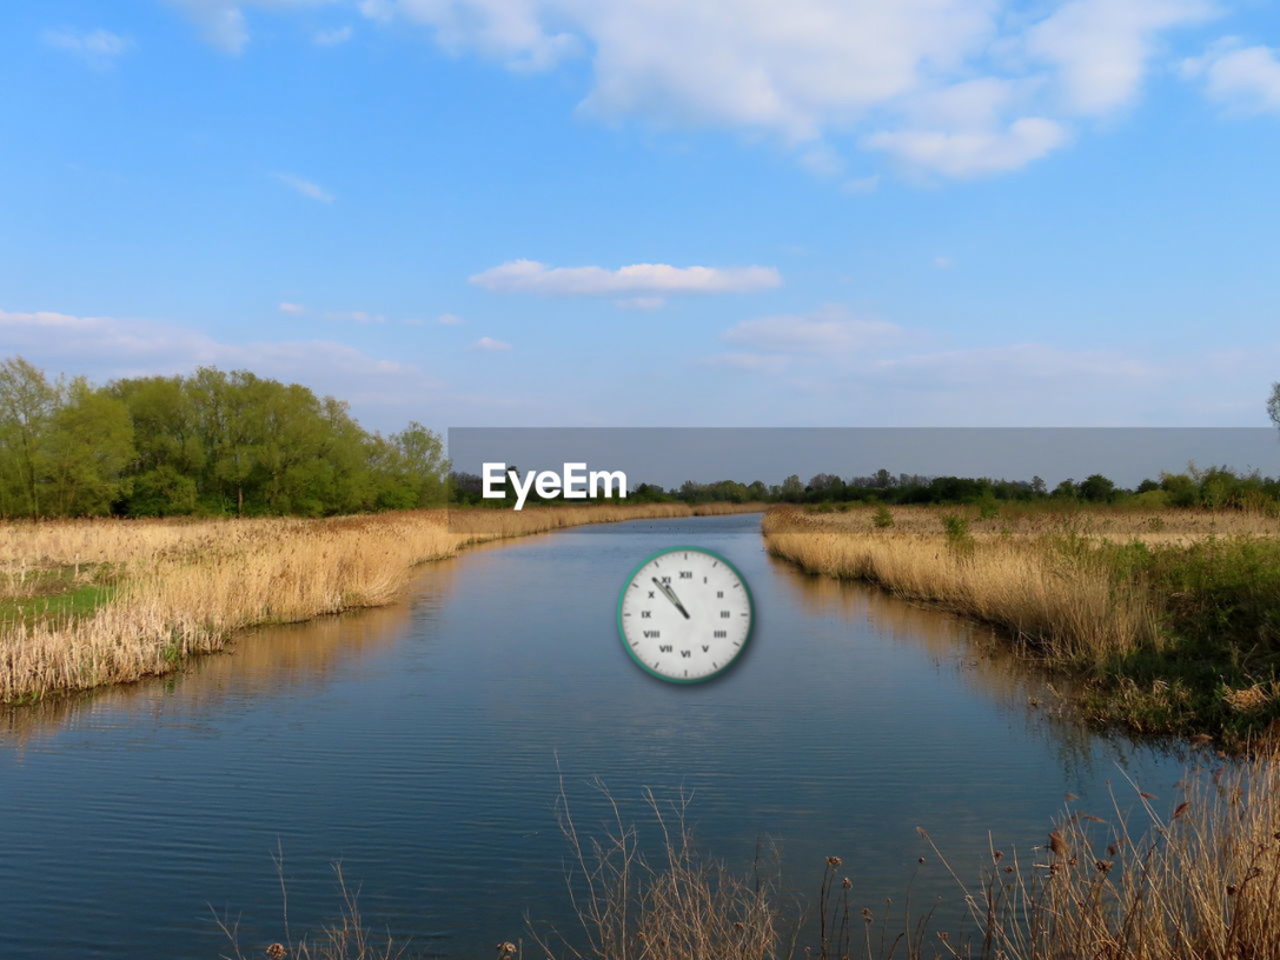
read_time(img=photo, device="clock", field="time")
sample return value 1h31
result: 10h53
